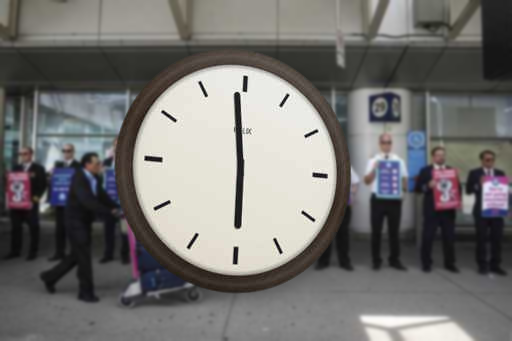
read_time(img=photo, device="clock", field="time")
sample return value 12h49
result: 5h59
